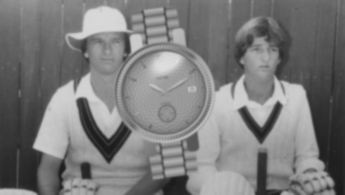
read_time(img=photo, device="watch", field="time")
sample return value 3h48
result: 10h11
